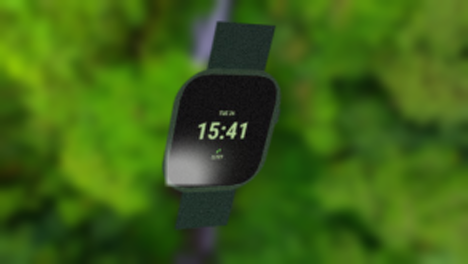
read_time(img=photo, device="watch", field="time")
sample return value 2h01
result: 15h41
